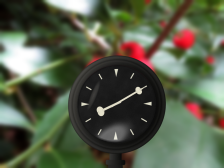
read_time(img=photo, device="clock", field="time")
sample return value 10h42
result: 8h10
